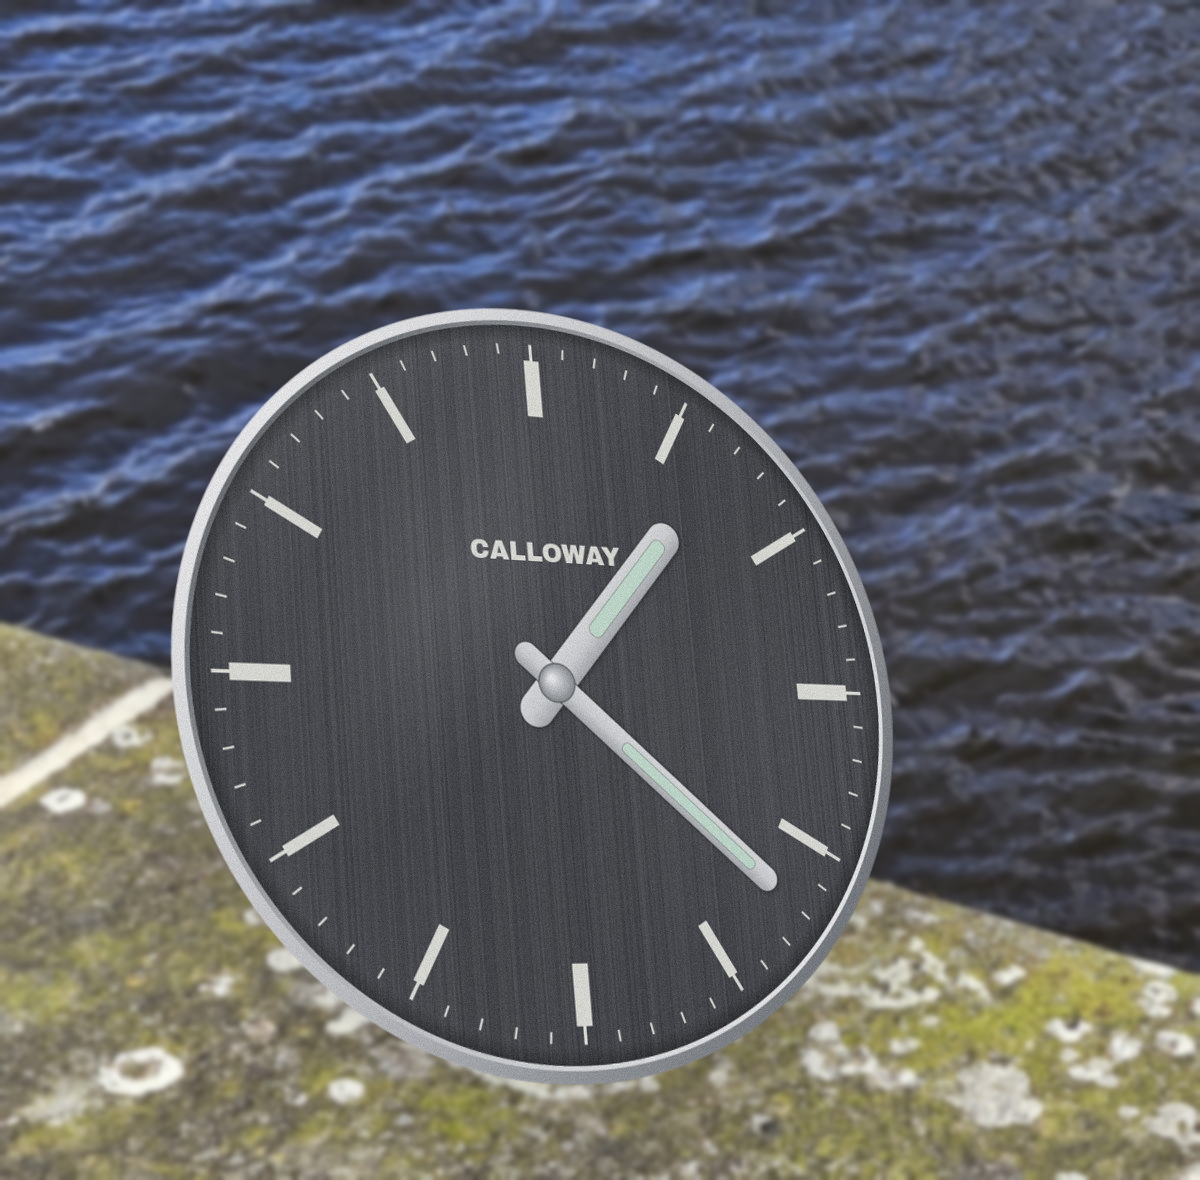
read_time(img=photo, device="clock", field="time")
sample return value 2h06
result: 1h22
